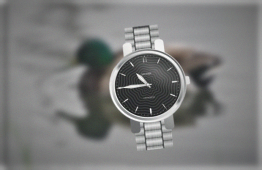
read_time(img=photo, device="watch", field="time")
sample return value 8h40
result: 10h45
